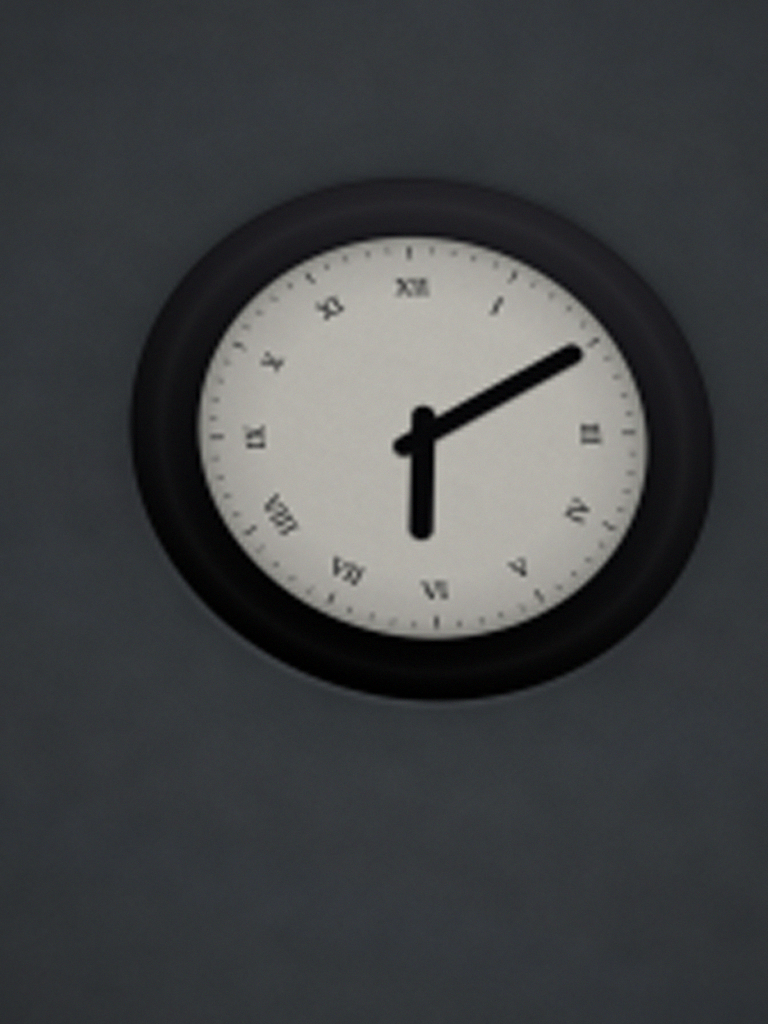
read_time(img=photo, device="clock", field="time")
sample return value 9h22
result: 6h10
